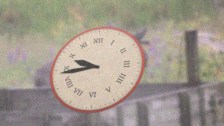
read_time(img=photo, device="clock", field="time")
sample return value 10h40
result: 9h44
